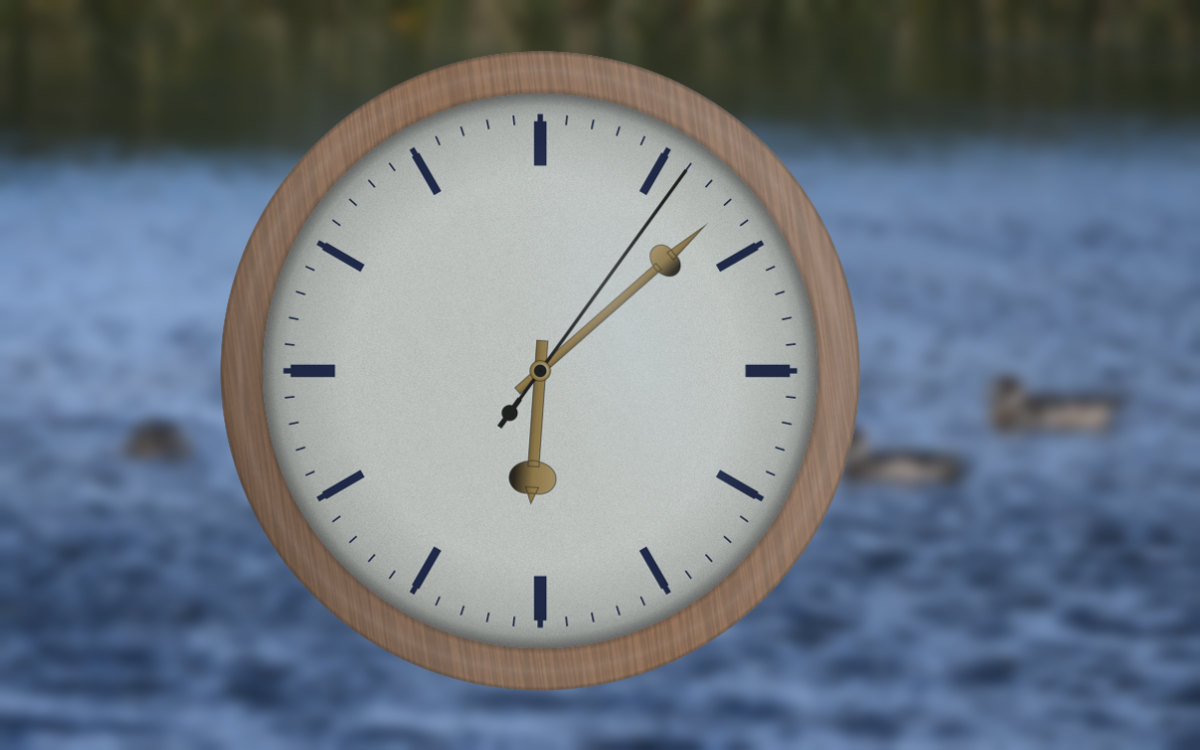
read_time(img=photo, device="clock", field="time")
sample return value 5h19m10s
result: 6h08m06s
